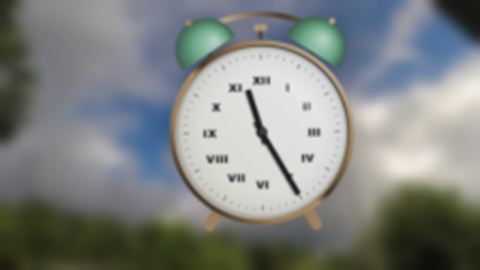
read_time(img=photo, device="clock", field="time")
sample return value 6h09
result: 11h25
